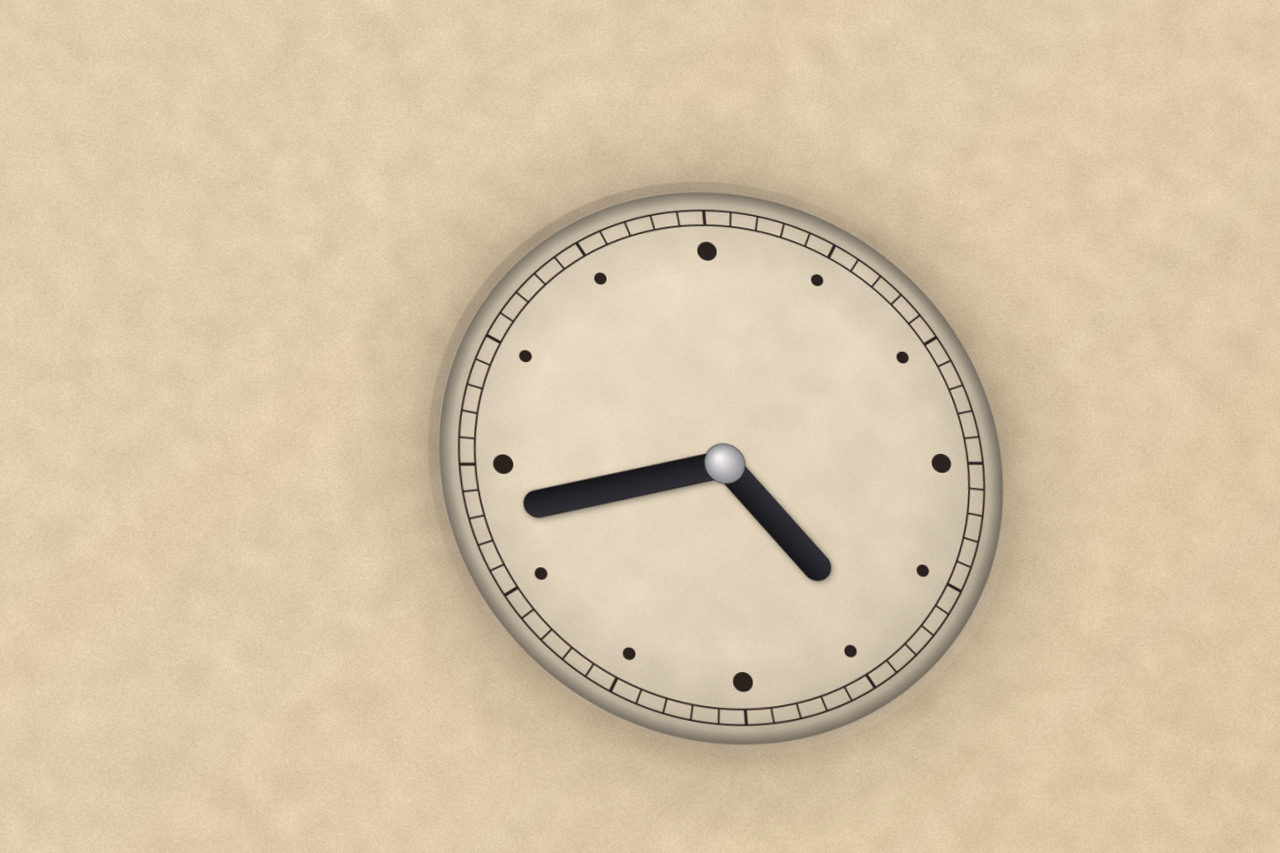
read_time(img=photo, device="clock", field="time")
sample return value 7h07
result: 4h43
